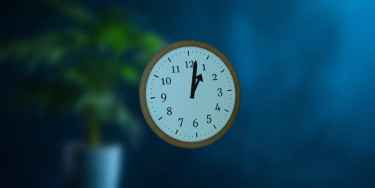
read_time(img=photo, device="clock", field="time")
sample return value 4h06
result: 1h02
